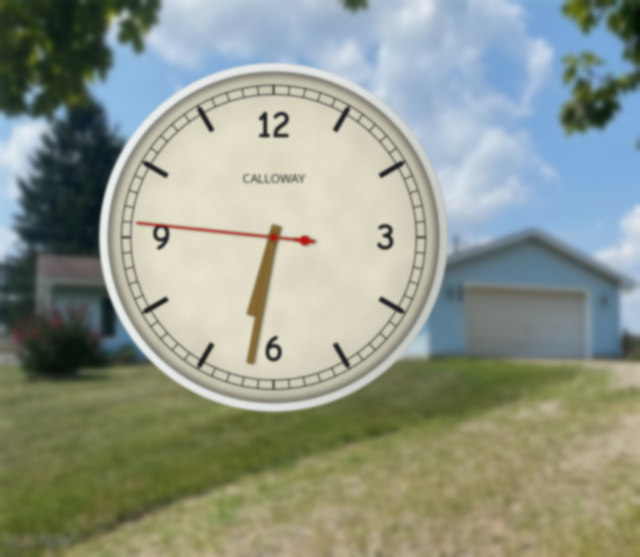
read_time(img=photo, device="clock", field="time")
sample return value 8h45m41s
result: 6h31m46s
